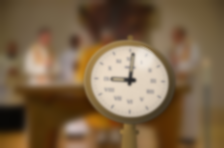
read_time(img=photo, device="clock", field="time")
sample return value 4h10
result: 9h01
